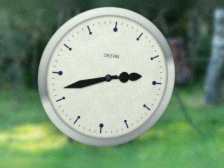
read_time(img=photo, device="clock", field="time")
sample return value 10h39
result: 2h42
